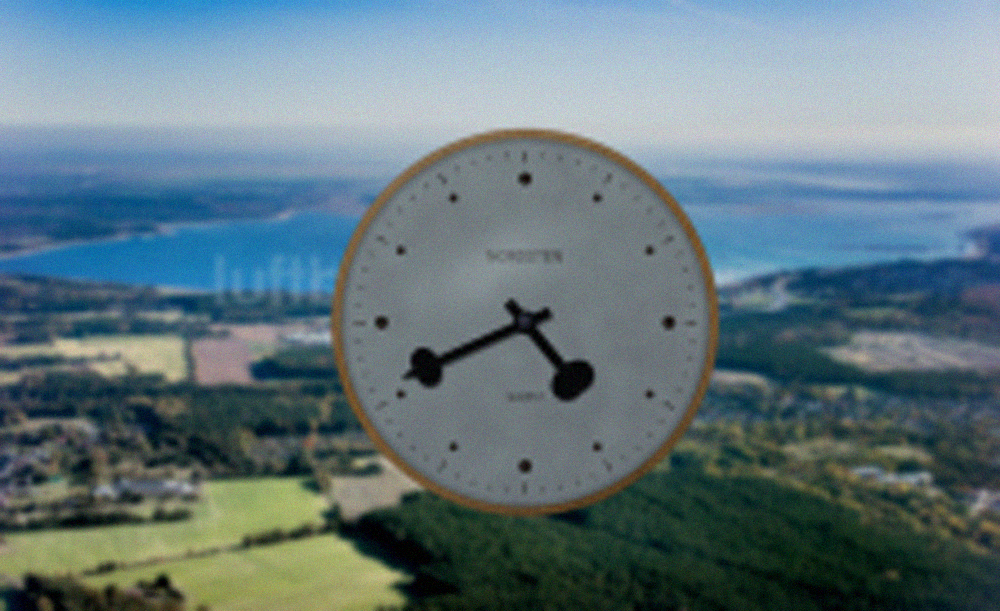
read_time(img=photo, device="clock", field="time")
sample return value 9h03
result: 4h41
